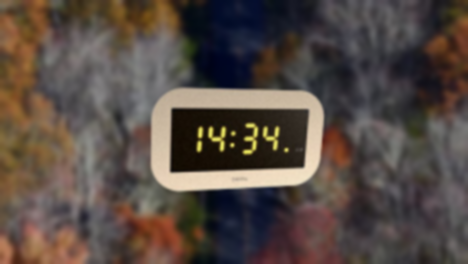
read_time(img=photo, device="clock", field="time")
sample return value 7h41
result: 14h34
